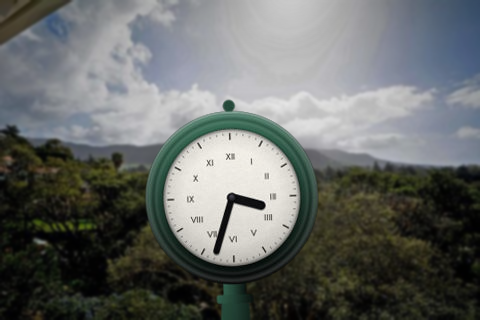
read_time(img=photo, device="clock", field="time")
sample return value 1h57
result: 3h33
